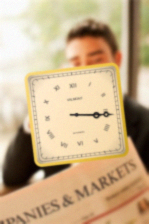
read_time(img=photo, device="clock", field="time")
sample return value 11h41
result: 3h16
